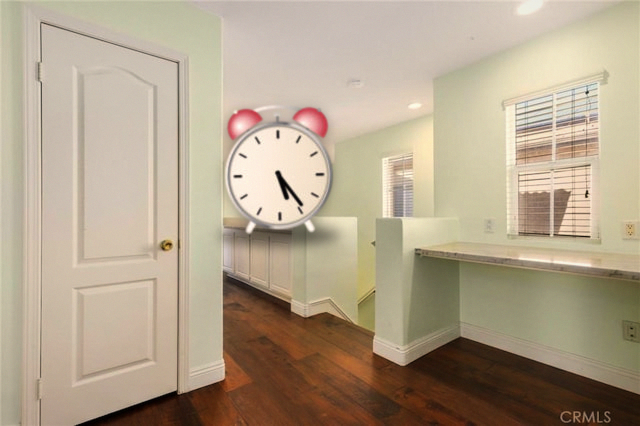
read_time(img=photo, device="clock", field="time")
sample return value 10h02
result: 5h24
